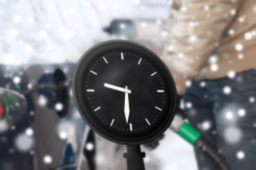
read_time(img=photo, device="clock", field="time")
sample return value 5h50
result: 9h31
